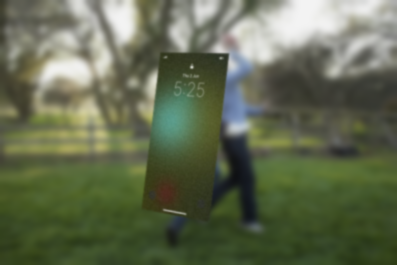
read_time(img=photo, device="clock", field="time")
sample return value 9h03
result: 5h25
